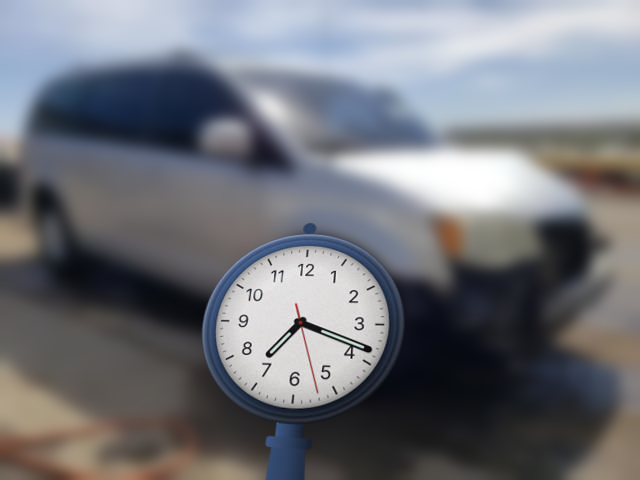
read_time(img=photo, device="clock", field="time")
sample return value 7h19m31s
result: 7h18m27s
